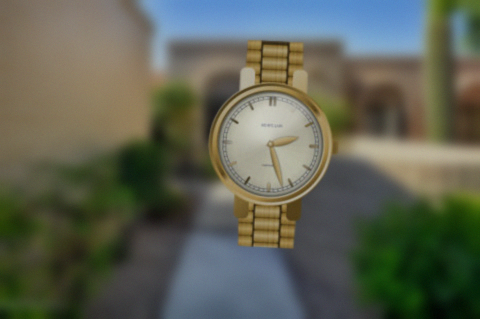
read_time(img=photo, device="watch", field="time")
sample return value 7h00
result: 2h27
